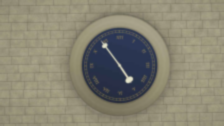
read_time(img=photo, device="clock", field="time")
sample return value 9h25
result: 4h54
